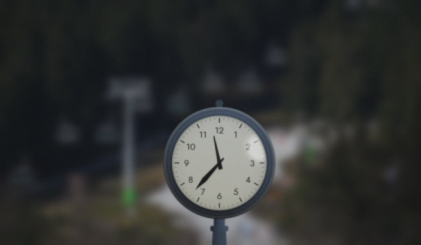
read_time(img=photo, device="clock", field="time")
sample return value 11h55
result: 11h37
